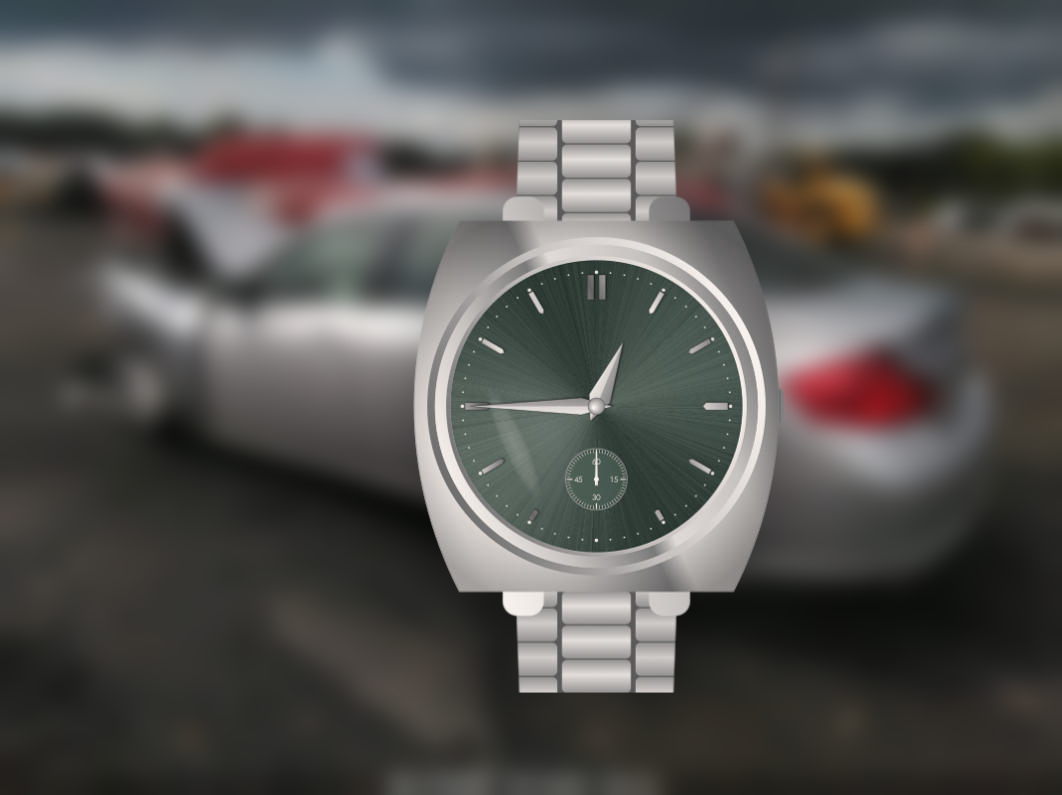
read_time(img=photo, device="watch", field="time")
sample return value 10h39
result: 12h45
